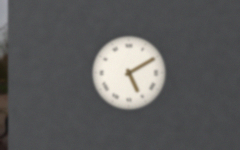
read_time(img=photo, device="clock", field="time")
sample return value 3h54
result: 5h10
